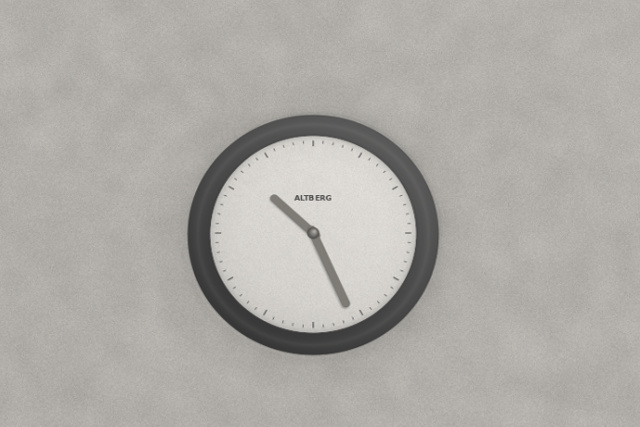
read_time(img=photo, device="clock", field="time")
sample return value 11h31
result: 10h26
